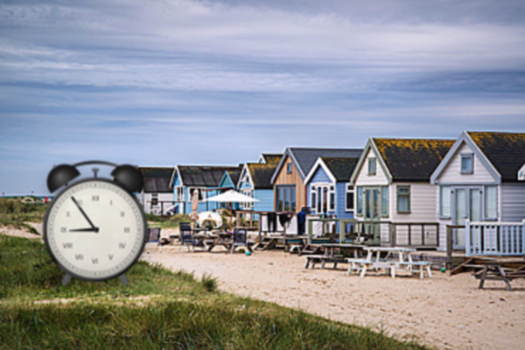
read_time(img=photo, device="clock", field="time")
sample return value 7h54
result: 8h54
